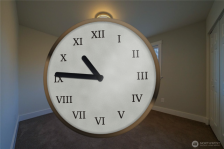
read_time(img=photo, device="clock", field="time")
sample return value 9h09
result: 10h46
